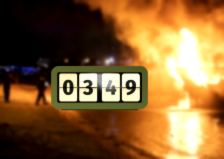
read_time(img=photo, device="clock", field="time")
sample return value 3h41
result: 3h49
